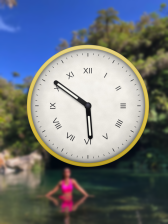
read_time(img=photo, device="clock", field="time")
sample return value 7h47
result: 5h51
